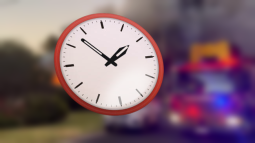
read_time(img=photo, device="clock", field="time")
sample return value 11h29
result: 1h53
